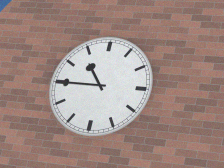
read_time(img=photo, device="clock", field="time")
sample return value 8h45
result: 10h45
